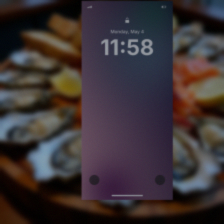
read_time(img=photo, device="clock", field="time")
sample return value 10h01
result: 11h58
